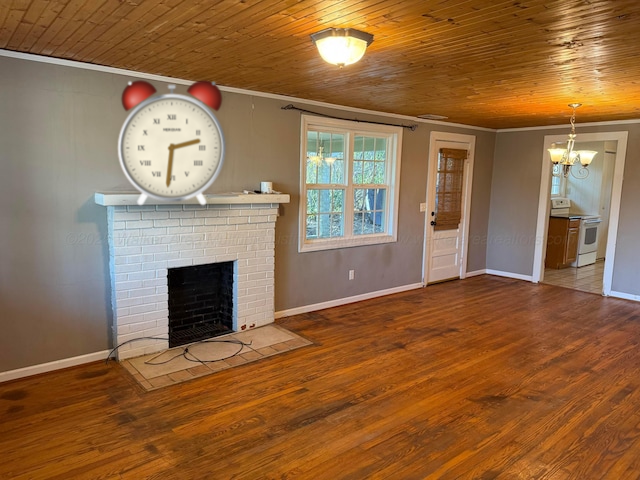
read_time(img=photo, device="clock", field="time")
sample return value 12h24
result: 2h31
